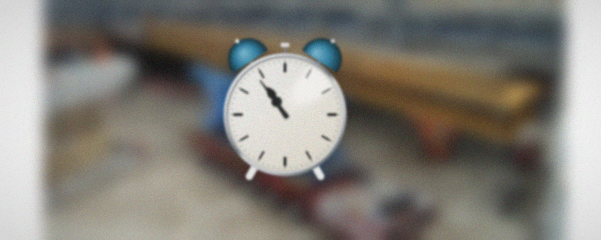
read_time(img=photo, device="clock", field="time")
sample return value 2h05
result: 10h54
